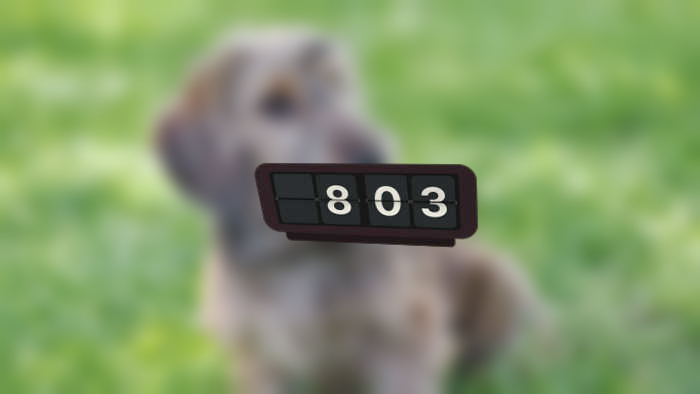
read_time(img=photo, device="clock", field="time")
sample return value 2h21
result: 8h03
